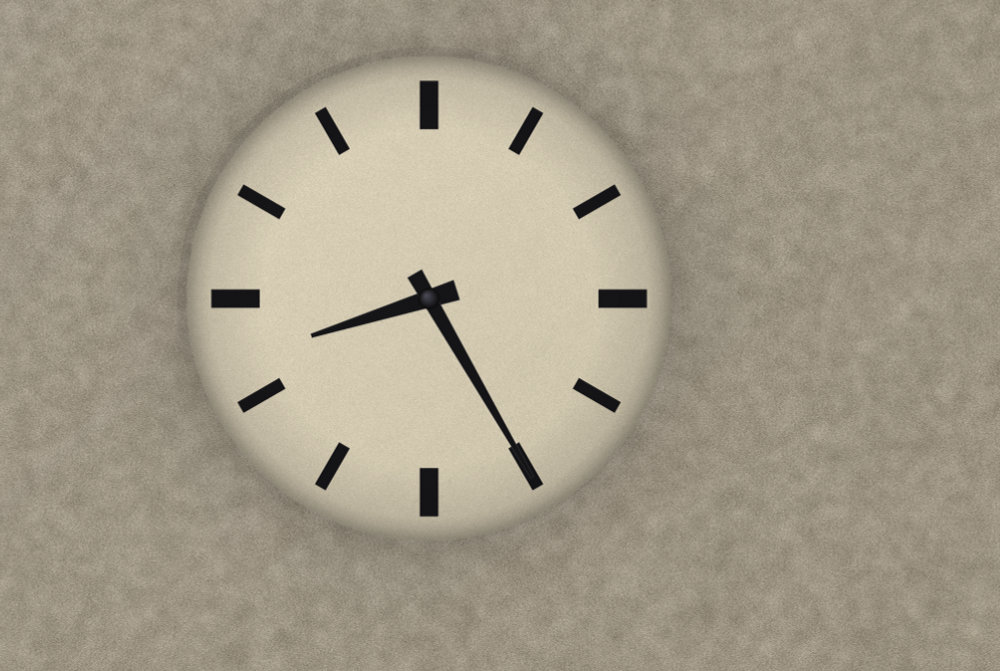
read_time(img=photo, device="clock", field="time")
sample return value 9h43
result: 8h25
